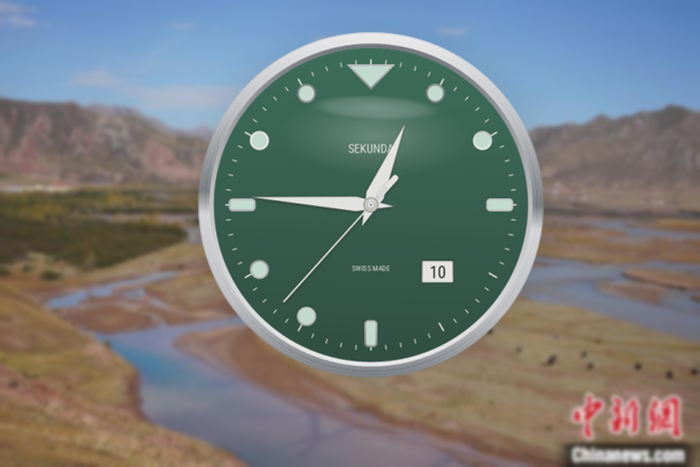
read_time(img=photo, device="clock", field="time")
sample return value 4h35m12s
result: 12h45m37s
